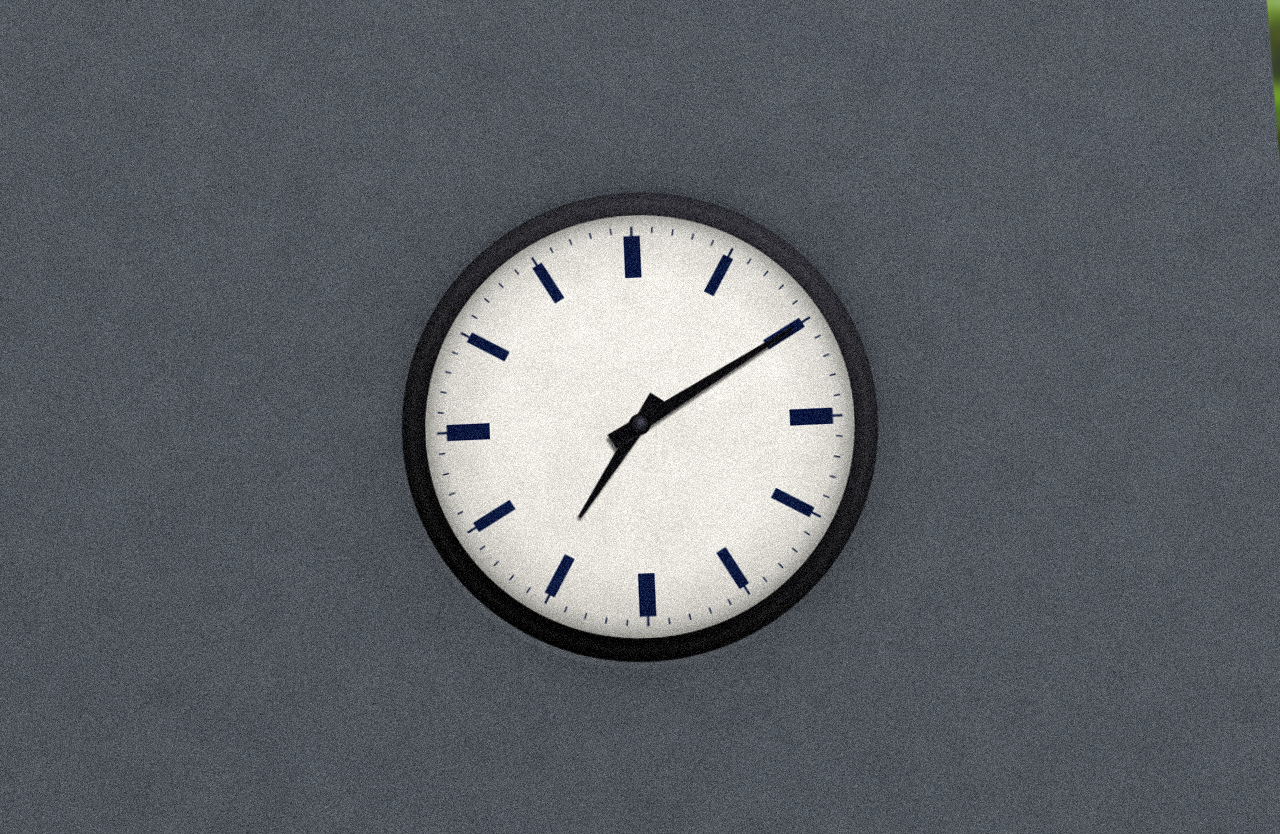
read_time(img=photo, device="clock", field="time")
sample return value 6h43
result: 7h10
